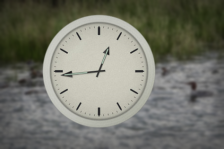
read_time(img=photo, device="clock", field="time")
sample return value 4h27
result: 12h44
